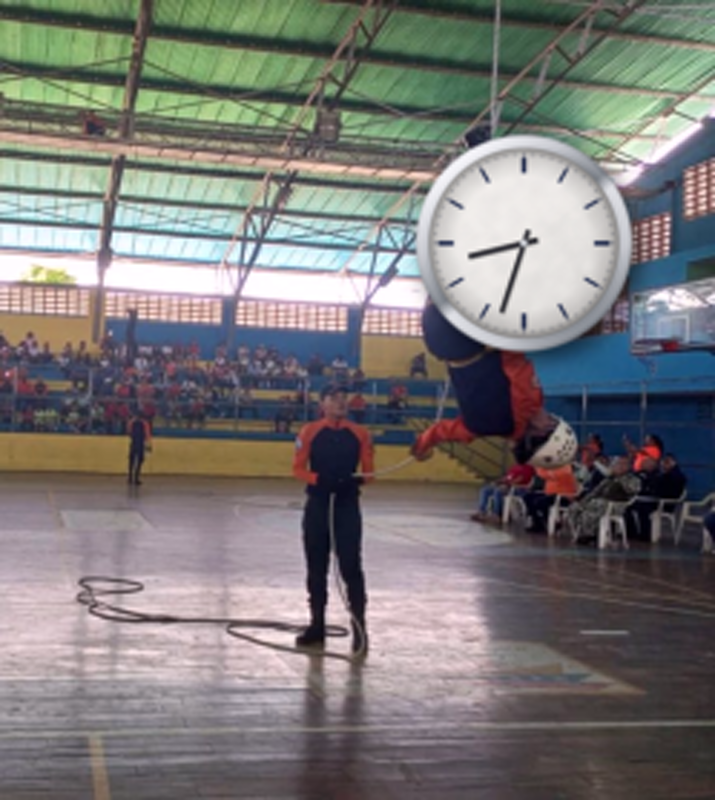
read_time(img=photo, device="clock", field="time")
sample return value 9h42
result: 8h33
